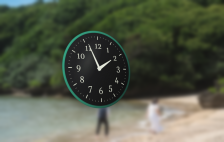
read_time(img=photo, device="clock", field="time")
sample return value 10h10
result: 1h56
